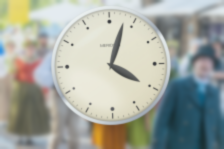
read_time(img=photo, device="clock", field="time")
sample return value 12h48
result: 4h03
